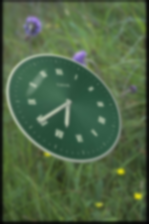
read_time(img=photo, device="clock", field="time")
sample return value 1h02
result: 6h40
